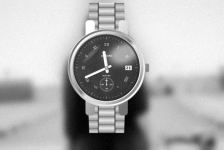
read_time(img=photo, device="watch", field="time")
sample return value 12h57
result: 11h41
